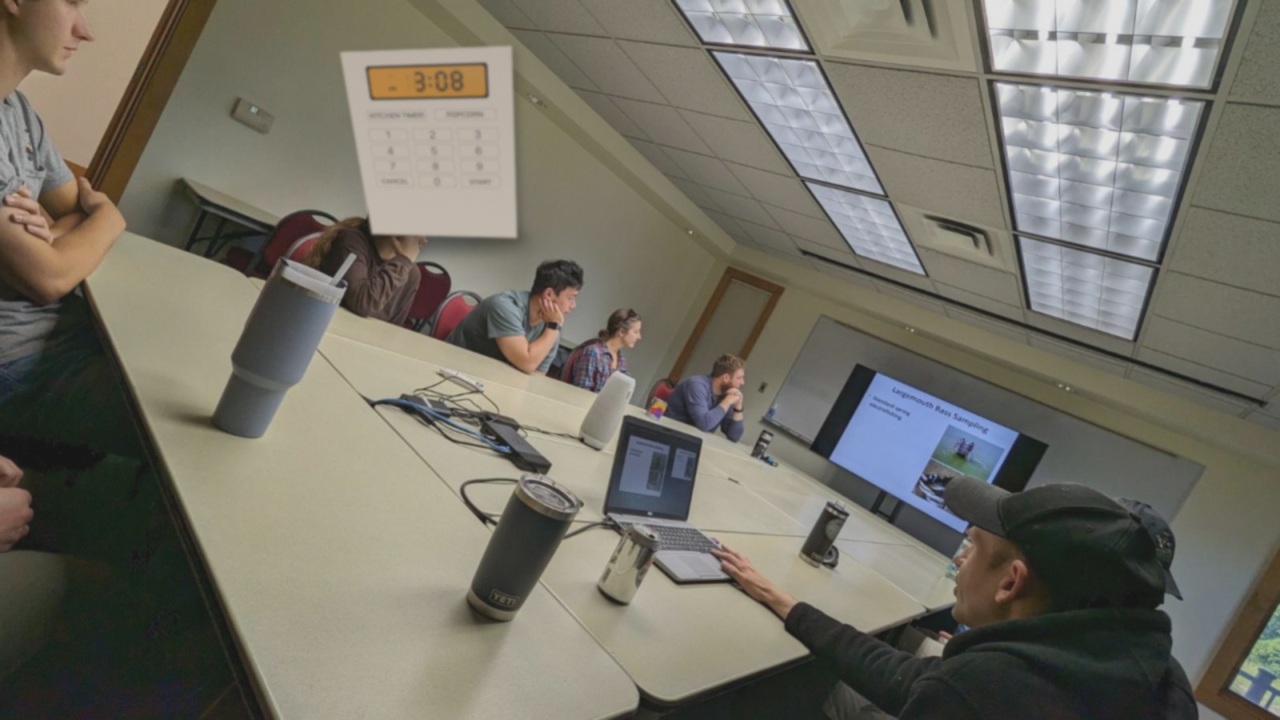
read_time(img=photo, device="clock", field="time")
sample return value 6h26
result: 3h08
